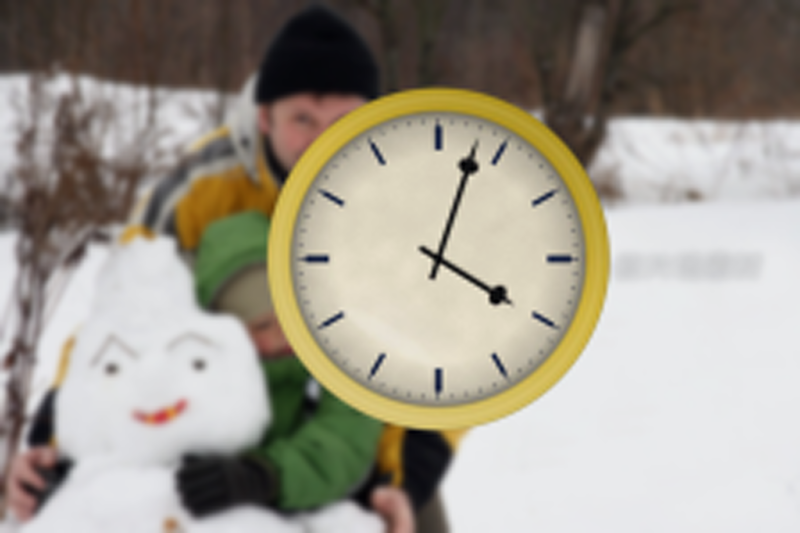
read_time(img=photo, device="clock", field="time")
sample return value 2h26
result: 4h03
